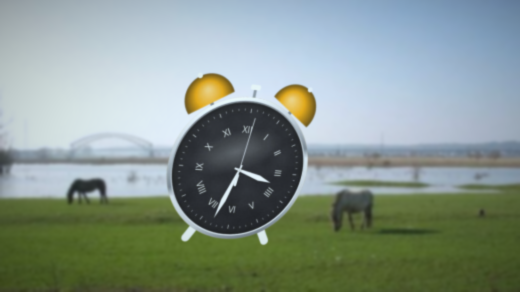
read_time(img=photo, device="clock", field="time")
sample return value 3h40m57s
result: 3h33m01s
